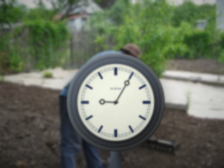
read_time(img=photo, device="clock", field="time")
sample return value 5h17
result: 9h05
